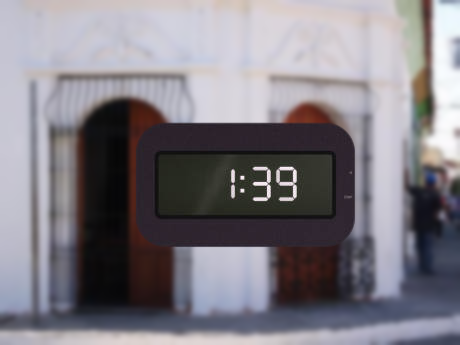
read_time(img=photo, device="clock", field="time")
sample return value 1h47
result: 1h39
